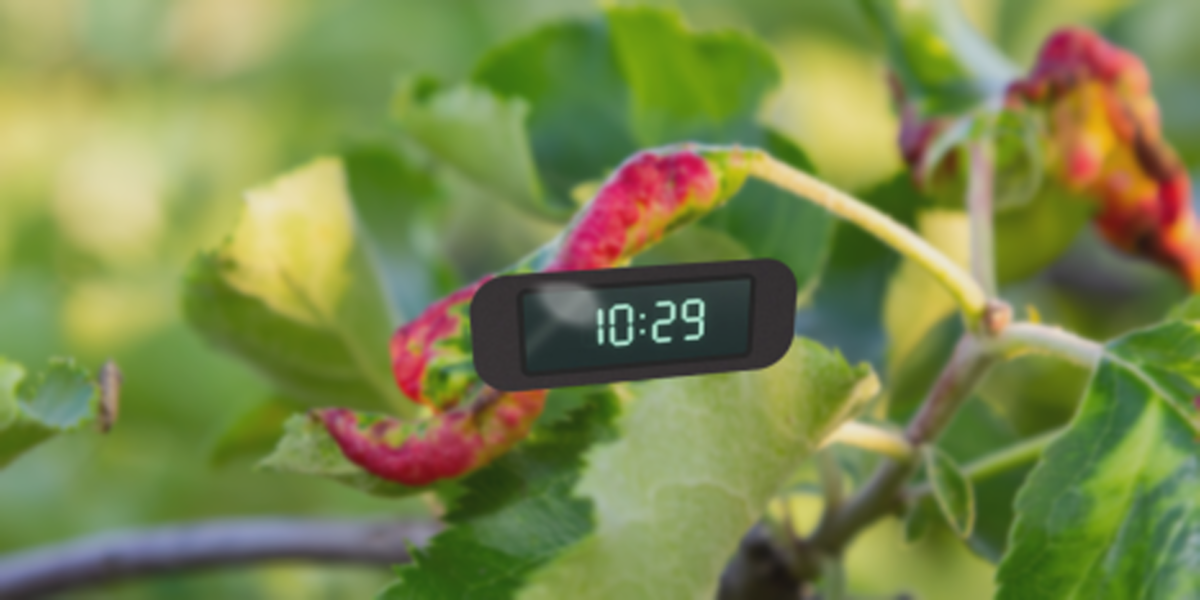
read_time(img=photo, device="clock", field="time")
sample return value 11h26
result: 10h29
